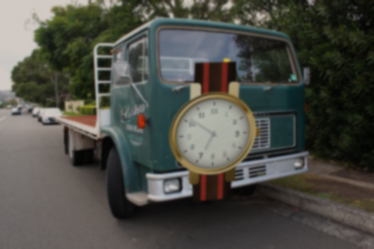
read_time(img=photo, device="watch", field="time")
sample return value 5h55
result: 6h51
